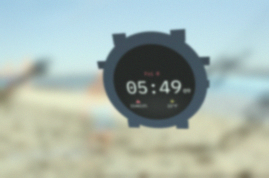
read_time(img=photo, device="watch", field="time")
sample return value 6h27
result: 5h49
